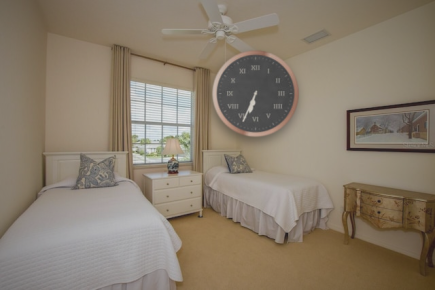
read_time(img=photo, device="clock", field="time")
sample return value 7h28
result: 6h34
